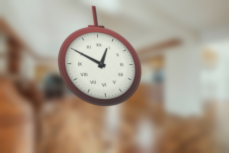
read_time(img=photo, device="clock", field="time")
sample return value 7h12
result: 12h50
